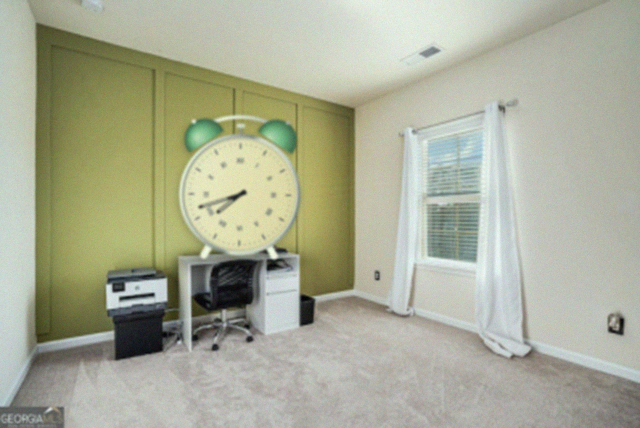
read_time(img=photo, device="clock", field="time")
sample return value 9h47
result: 7h42
